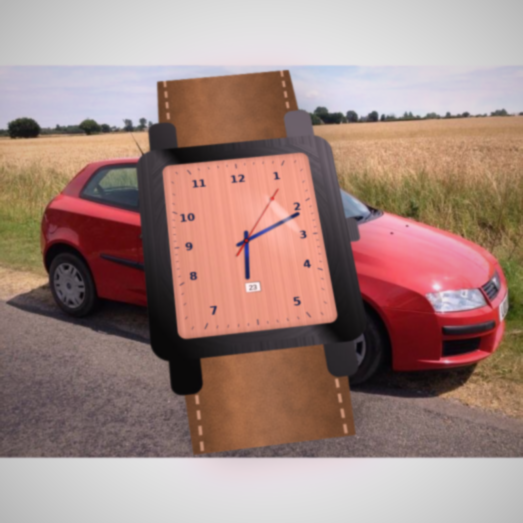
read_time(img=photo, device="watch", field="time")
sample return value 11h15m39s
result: 6h11m06s
